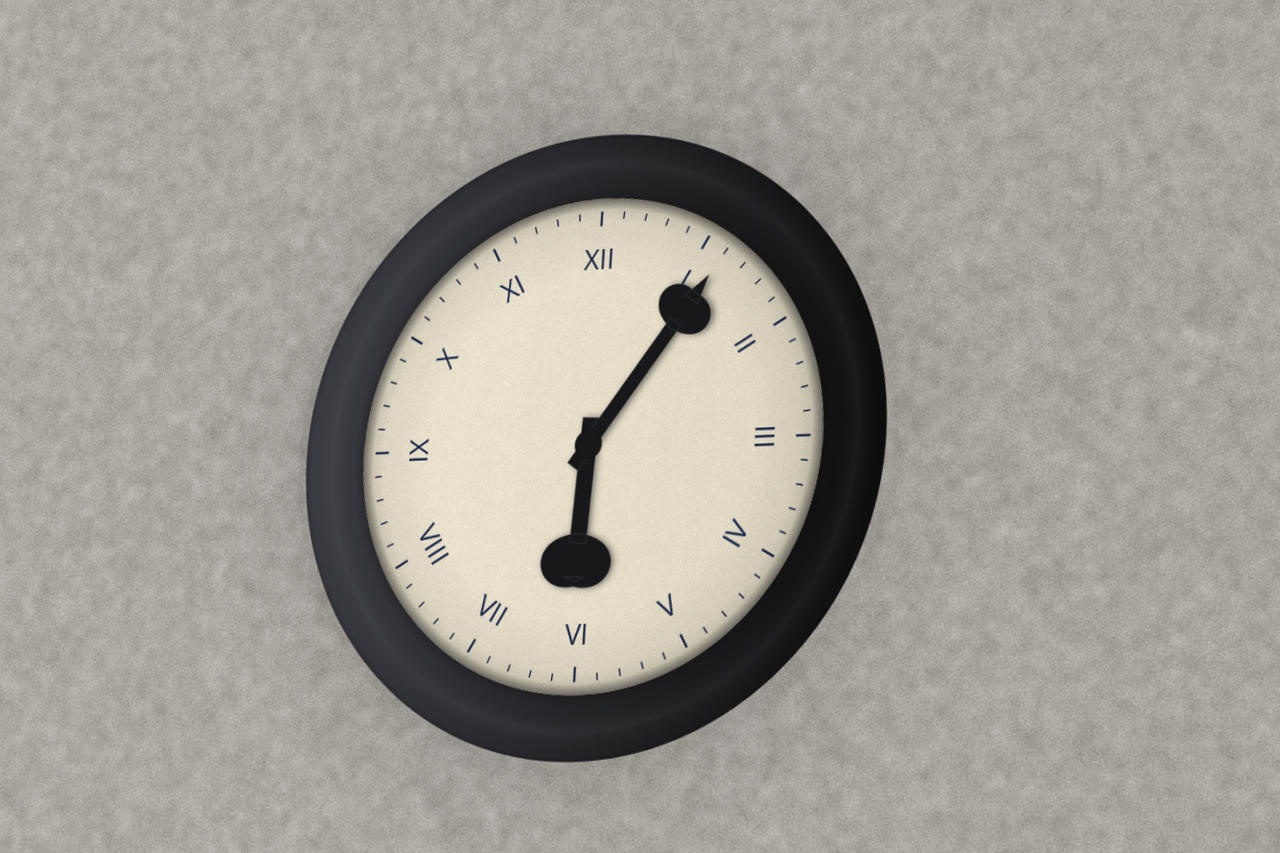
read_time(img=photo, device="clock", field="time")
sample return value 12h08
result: 6h06
